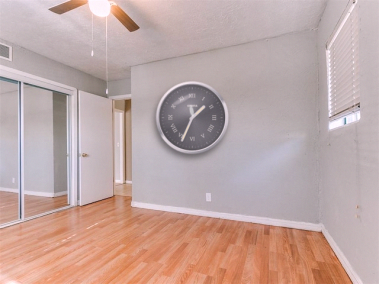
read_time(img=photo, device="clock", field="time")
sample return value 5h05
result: 1h34
